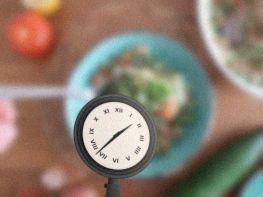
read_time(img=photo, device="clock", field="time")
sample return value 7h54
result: 1h37
